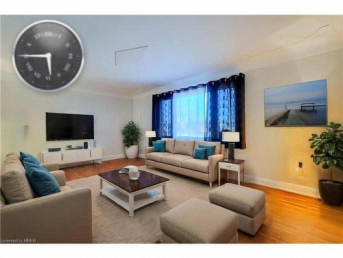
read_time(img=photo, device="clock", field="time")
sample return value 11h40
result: 5h45
